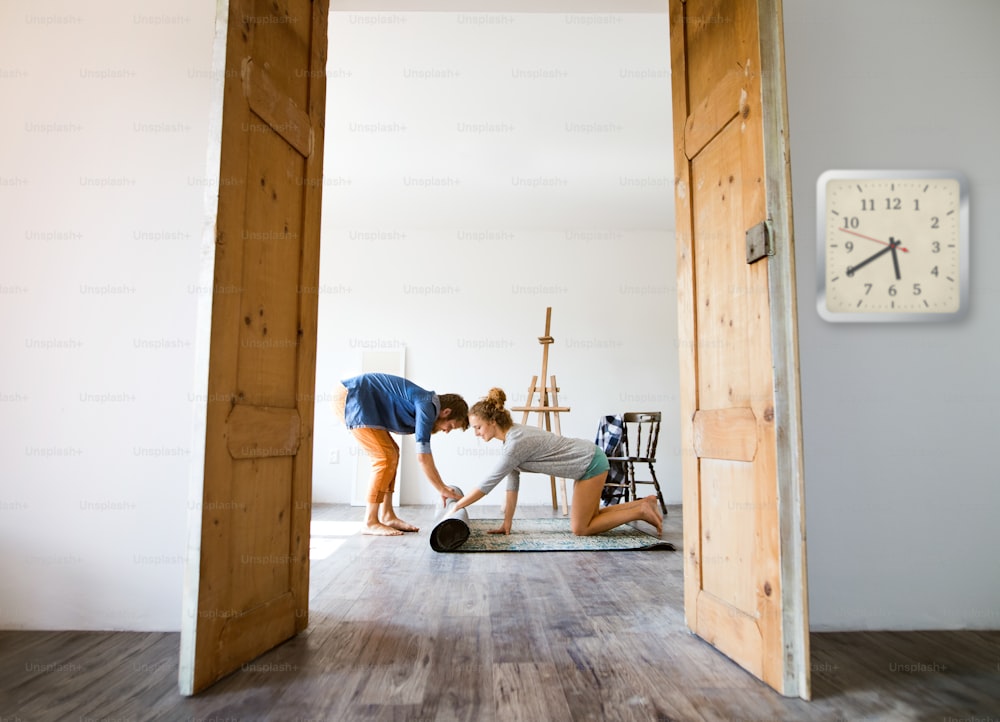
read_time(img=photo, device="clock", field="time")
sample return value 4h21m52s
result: 5h39m48s
